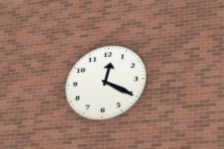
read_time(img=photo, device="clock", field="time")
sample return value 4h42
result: 12h20
